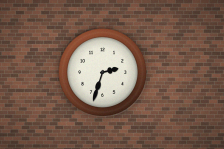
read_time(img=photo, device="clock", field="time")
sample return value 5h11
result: 2h33
